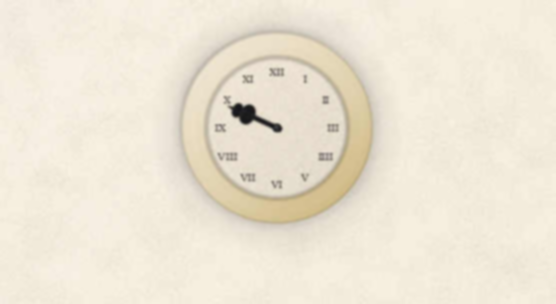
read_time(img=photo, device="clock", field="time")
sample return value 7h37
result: 9h49
